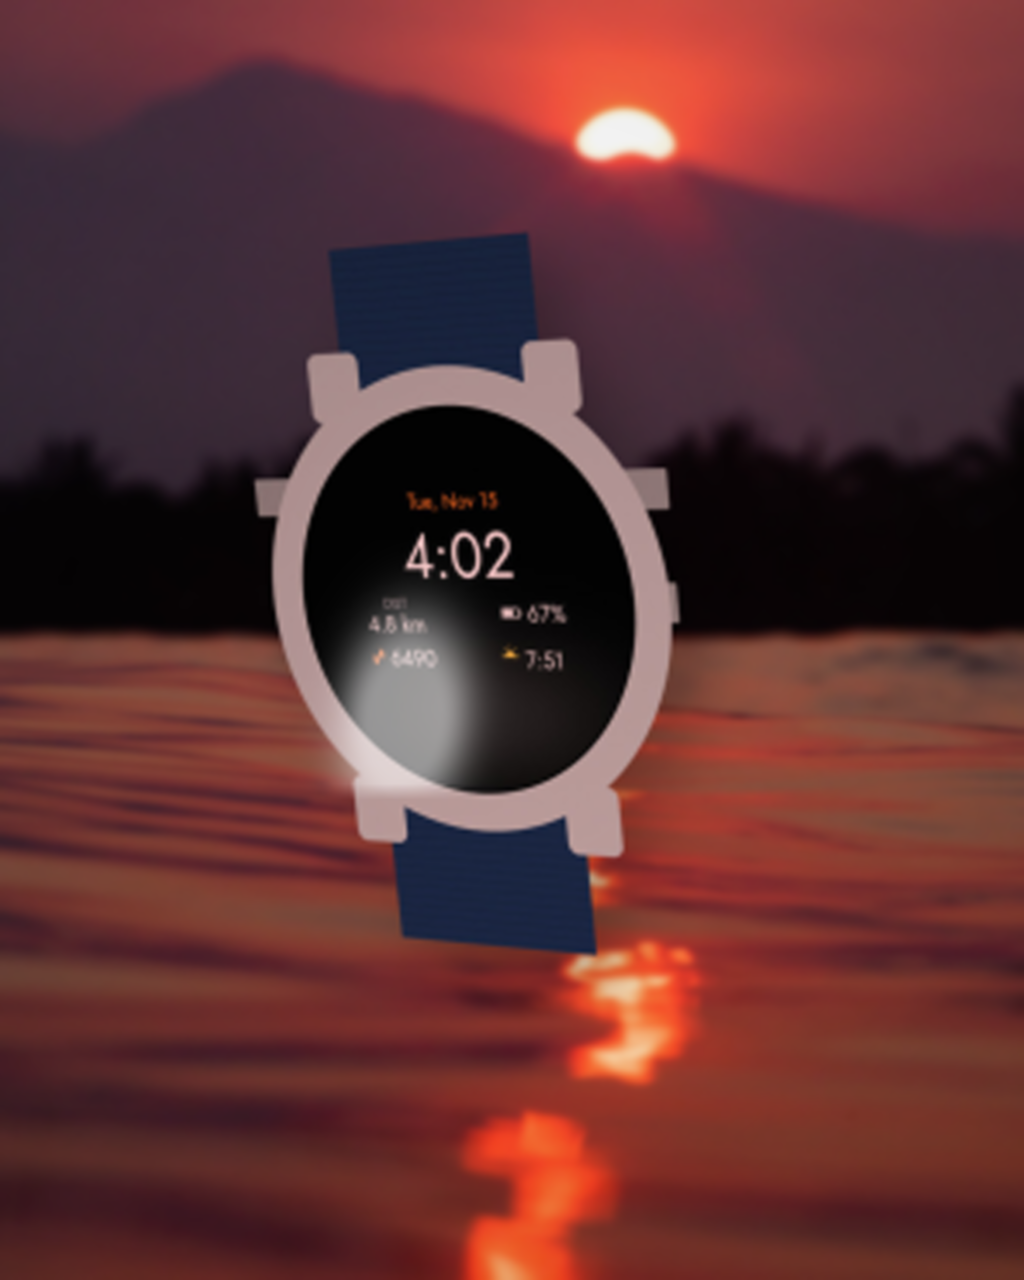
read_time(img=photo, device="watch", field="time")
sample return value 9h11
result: 4h02
